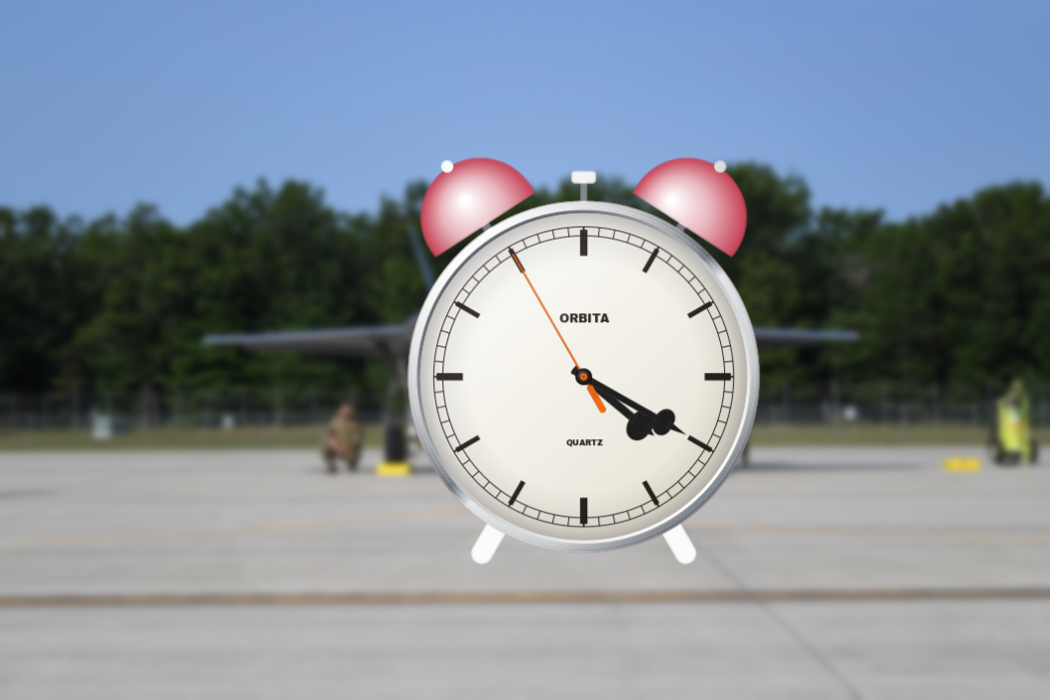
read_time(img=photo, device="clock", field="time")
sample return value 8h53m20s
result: 4h19m55s
